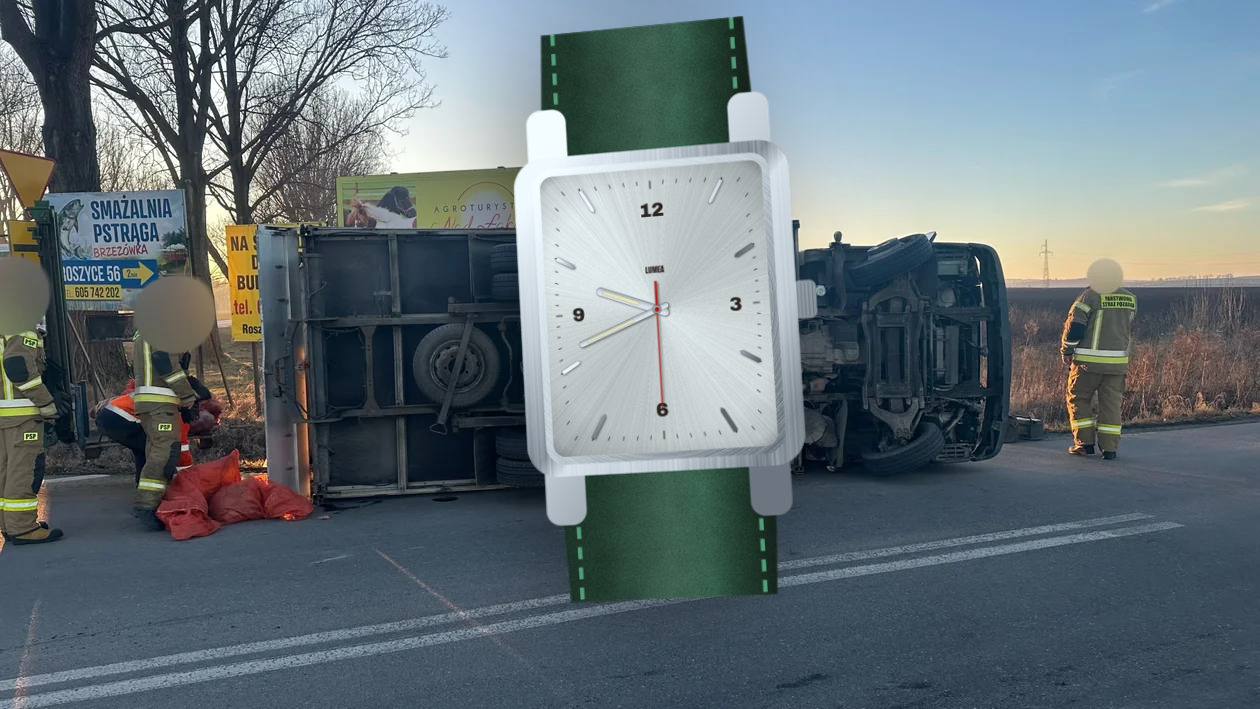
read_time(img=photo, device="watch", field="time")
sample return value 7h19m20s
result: 9h41m30s
